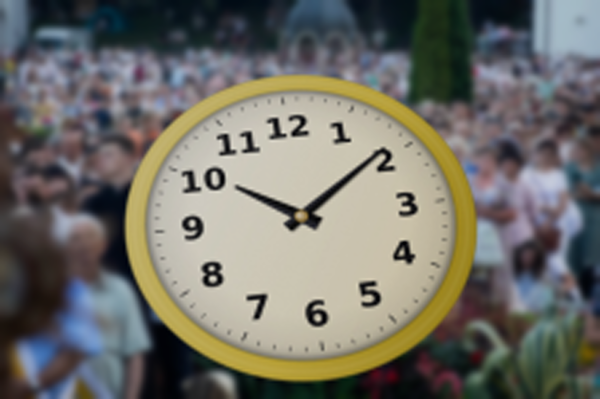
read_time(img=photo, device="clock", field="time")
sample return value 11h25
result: 10h09
